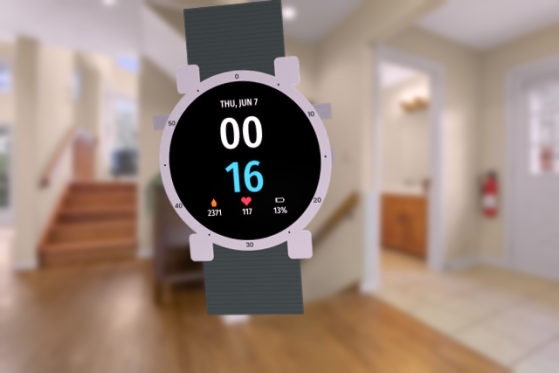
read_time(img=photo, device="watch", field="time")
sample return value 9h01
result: 0h16
